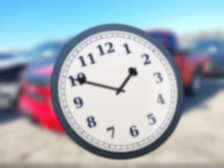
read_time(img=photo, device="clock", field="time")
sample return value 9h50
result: 1h50
